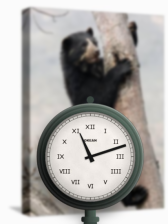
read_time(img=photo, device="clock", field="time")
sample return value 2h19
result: 11h12
